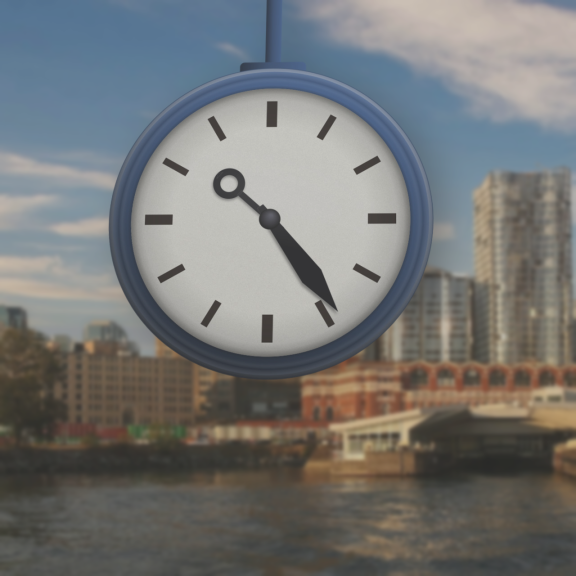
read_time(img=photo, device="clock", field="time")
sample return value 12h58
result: 10h24
